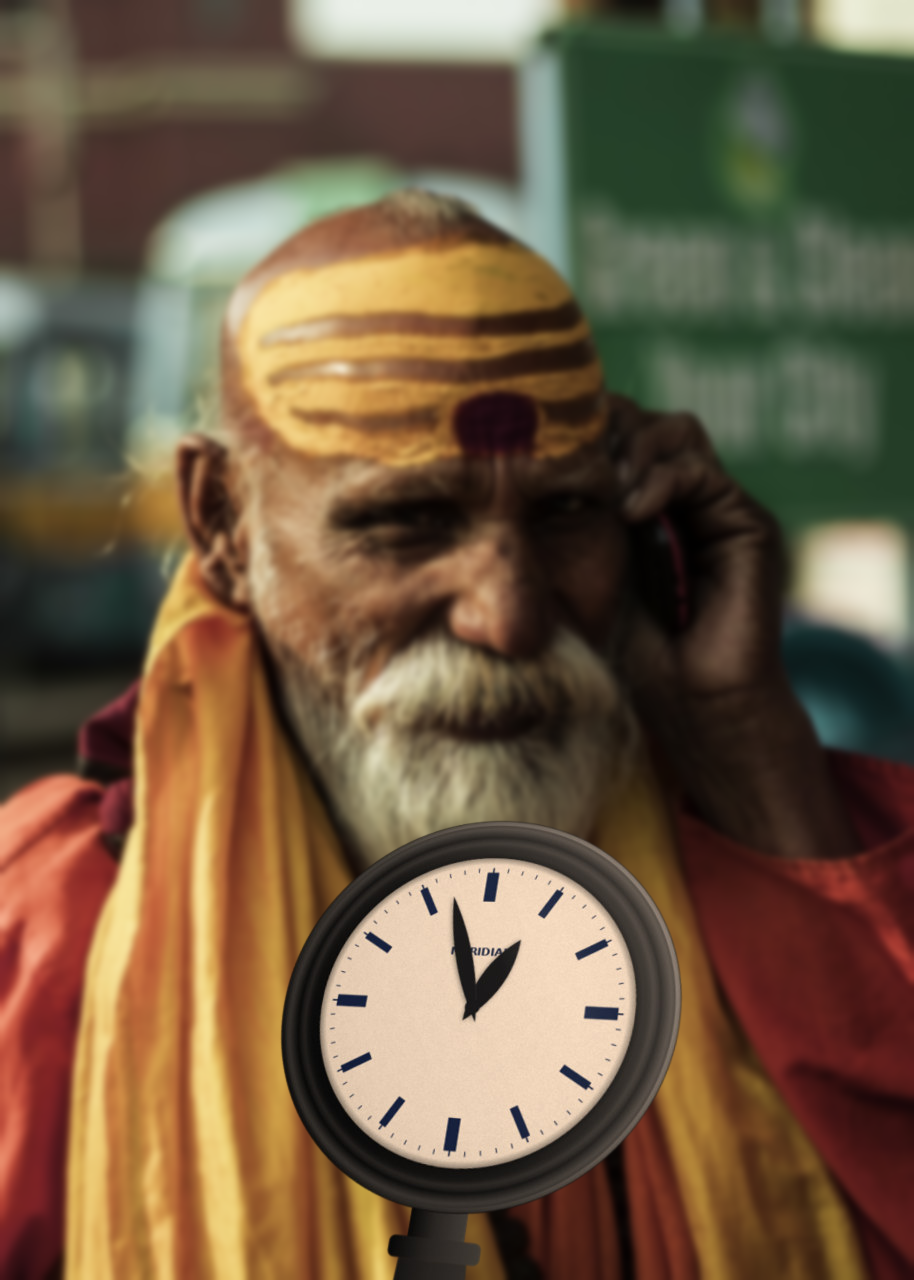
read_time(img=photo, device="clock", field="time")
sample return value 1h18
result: 12h57
